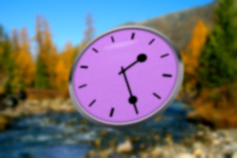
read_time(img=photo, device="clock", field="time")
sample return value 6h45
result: 1h25
